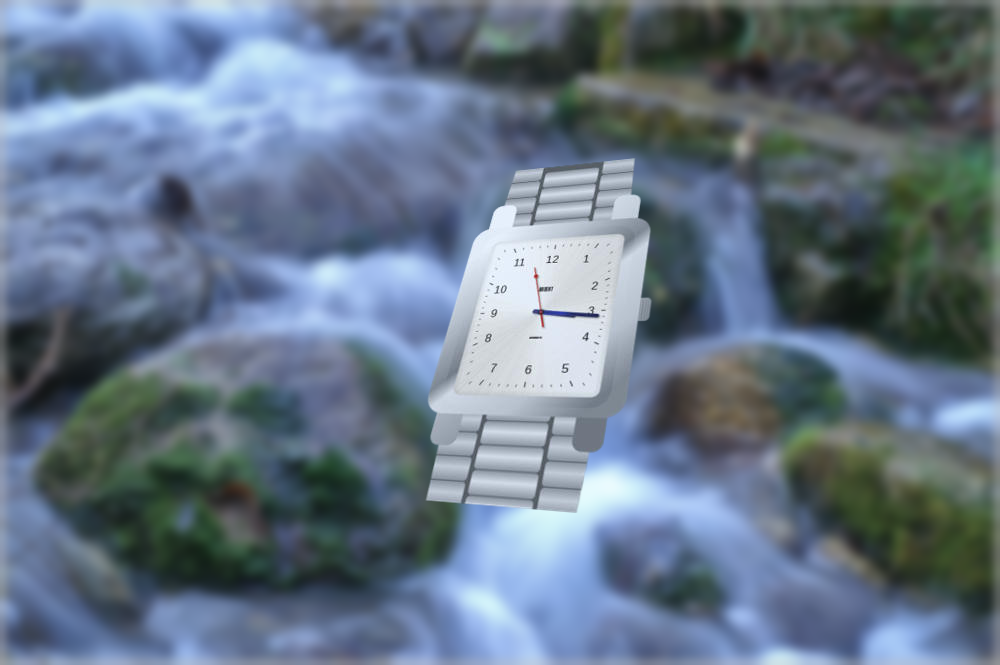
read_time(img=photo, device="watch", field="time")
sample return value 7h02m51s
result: 3h15m57s
